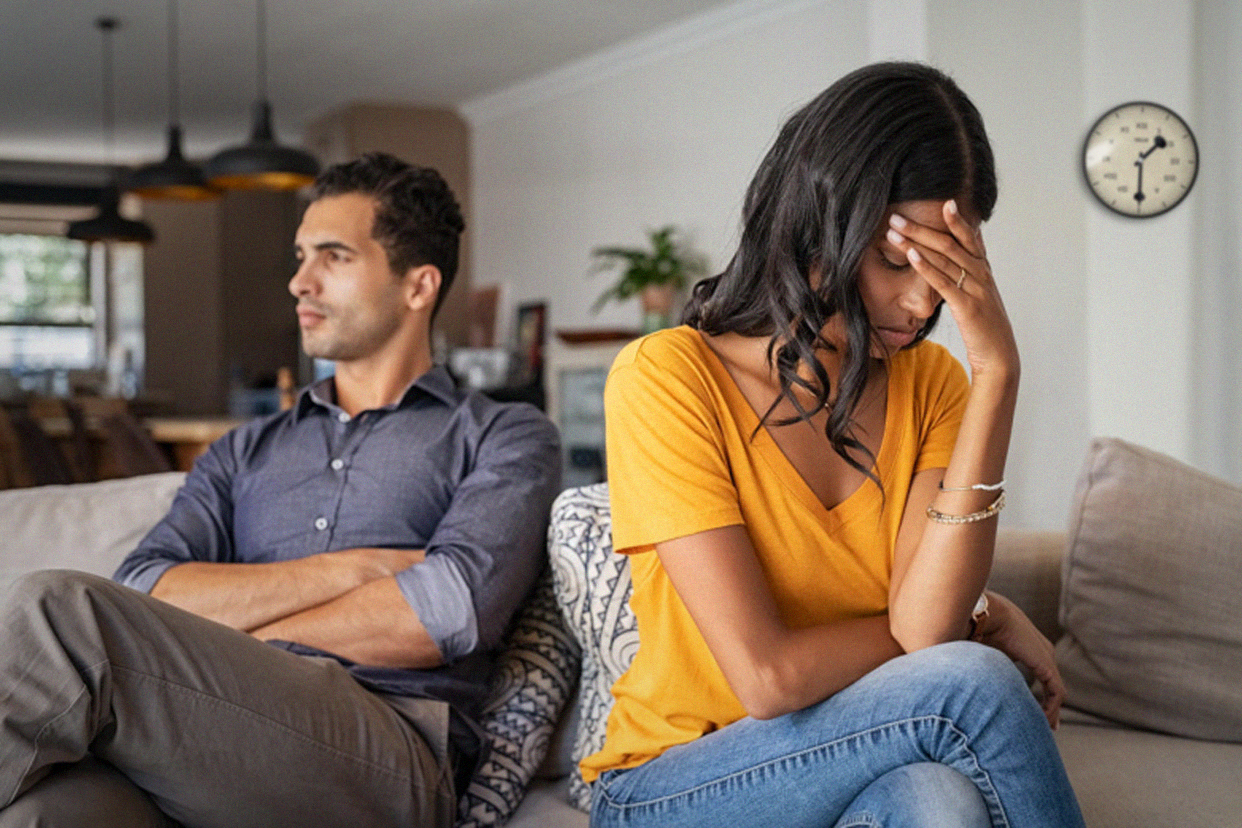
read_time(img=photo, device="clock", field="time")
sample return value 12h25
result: 1h30
